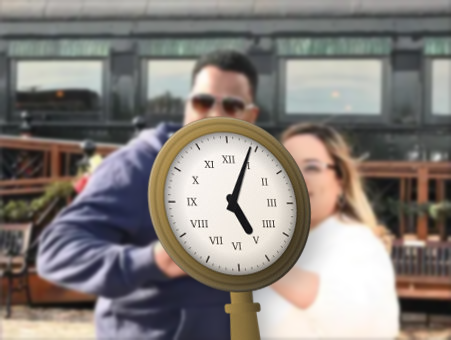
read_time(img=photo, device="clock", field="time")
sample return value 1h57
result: 5h04
